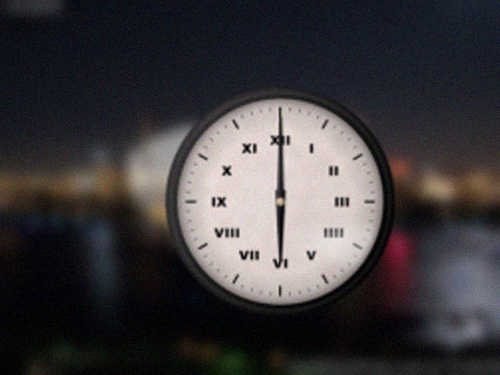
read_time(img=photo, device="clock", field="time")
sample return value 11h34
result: 6h00
